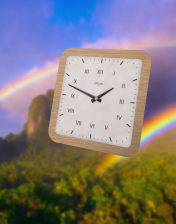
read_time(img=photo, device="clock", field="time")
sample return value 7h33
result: 1h48
